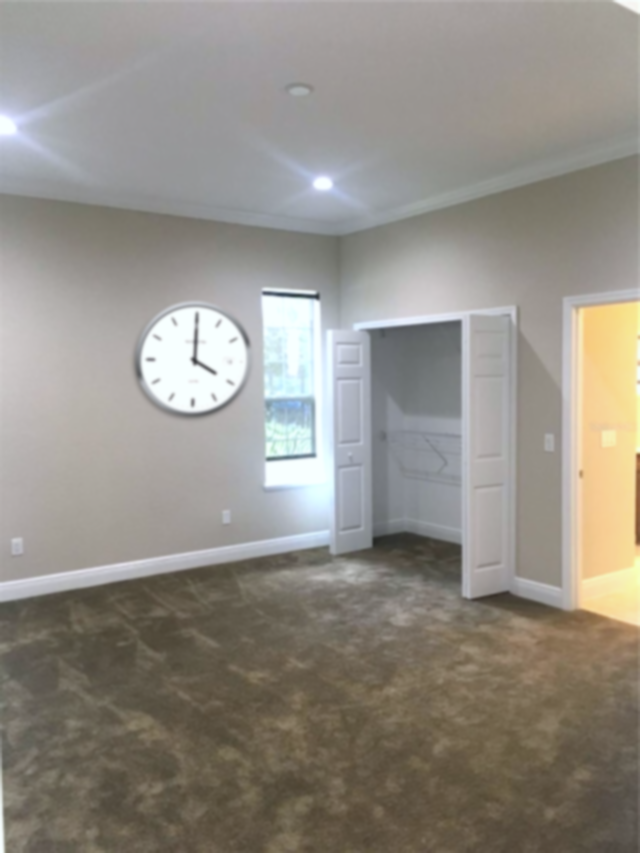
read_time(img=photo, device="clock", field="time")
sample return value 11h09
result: 4h00
